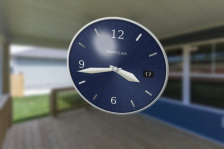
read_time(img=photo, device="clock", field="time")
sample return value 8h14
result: 3h43
